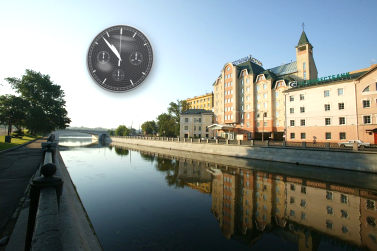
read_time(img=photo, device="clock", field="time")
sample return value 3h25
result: 10h53
